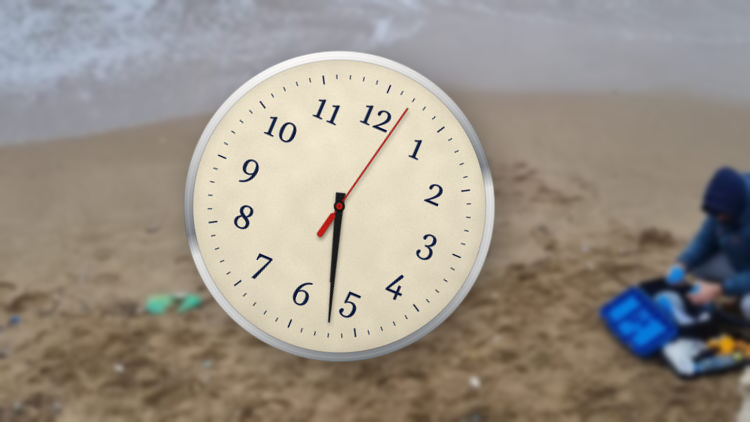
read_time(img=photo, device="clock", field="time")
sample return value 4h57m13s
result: 5h27m02s
